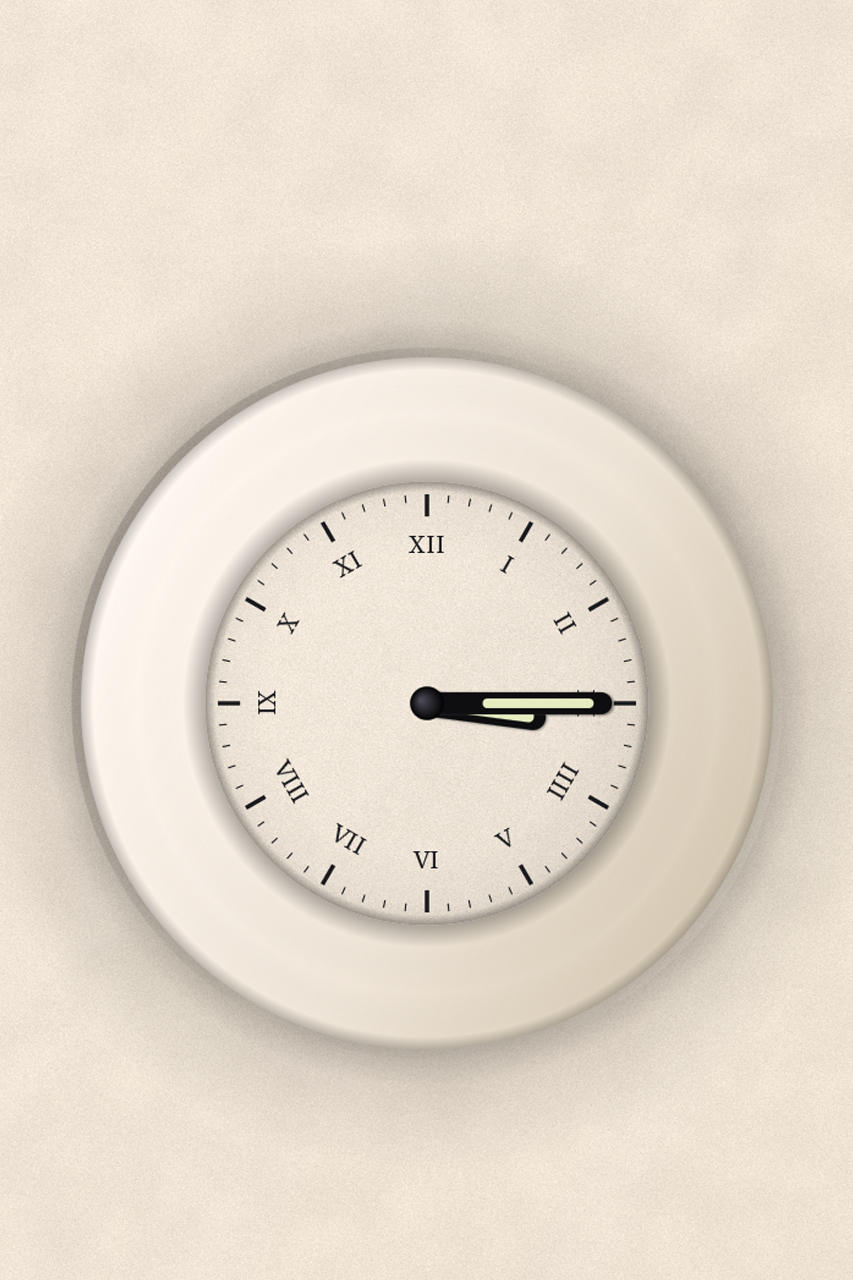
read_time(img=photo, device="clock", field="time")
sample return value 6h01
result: 3h15
